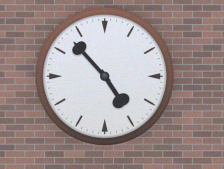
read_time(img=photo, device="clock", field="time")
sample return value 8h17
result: 4h53
